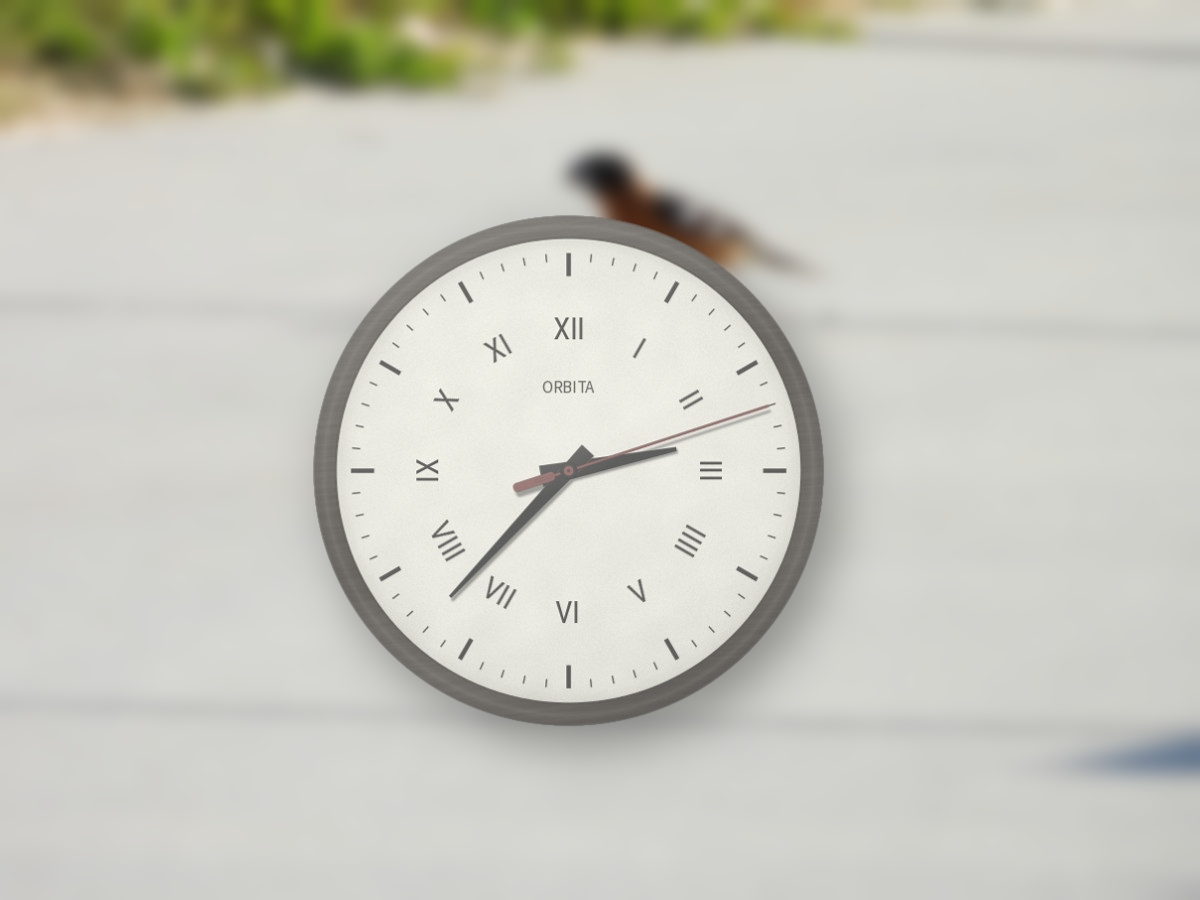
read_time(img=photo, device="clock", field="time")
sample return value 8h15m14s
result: 2h37m12s
